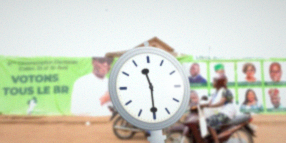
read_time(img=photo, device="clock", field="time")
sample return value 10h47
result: 11h30
